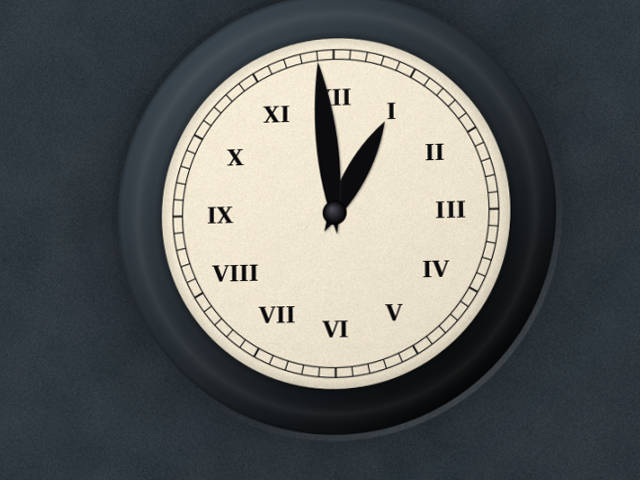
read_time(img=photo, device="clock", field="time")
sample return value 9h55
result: 12h59
